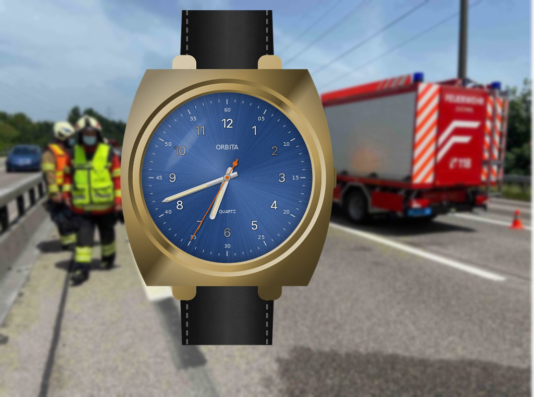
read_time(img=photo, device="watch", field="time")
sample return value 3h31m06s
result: 6h41m35s
